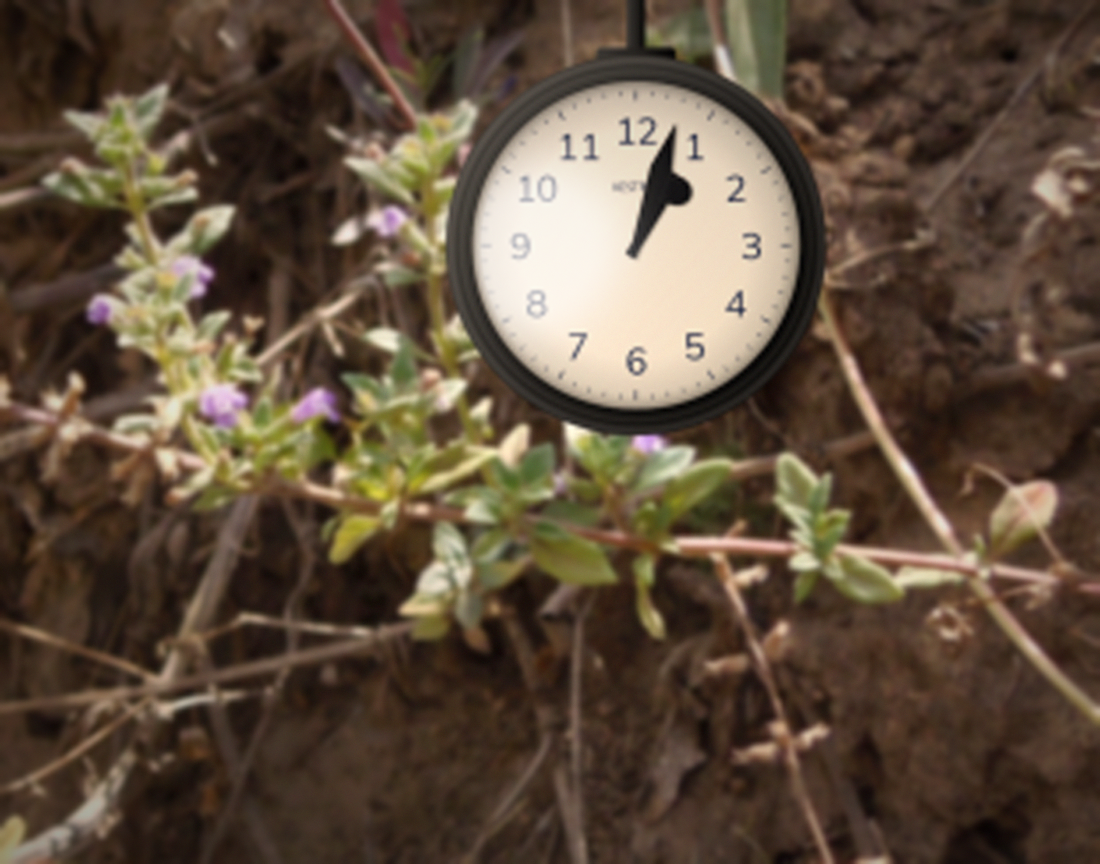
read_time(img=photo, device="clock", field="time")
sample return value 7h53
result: 1h03
